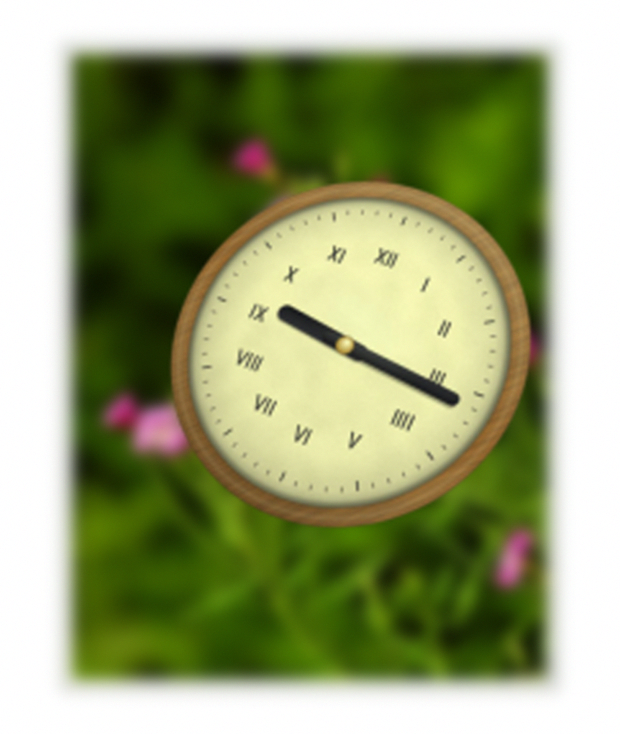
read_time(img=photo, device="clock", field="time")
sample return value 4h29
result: 9h16
